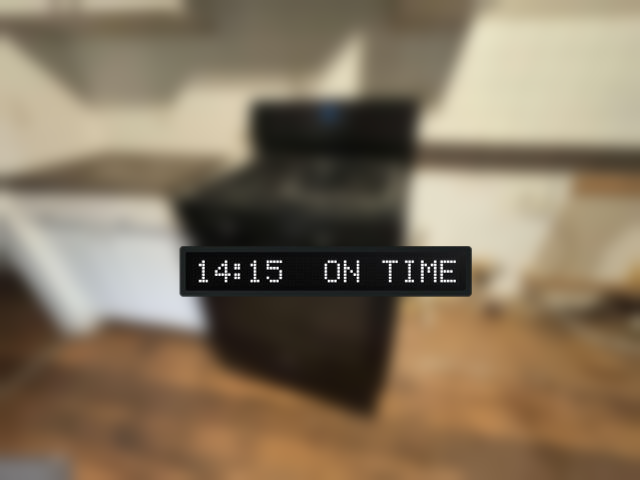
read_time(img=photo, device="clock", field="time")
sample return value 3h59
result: 14h15
